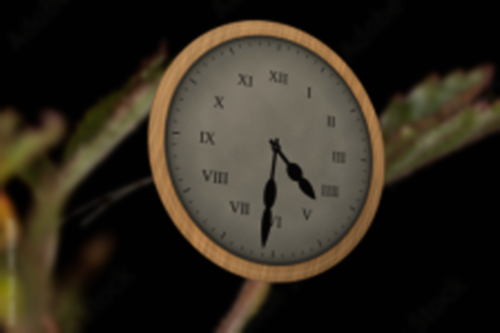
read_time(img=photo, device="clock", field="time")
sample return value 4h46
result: 4h31
